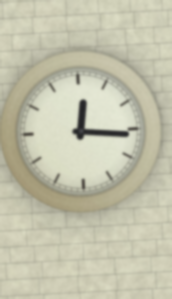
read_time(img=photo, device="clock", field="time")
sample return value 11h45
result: 12h16
